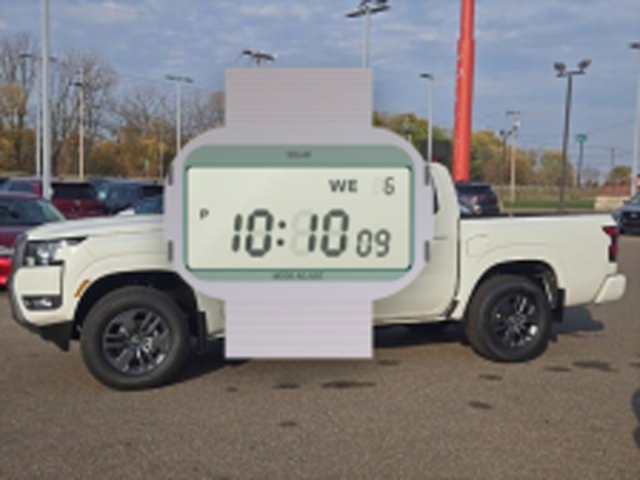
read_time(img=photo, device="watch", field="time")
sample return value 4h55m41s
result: 10h10m09s
